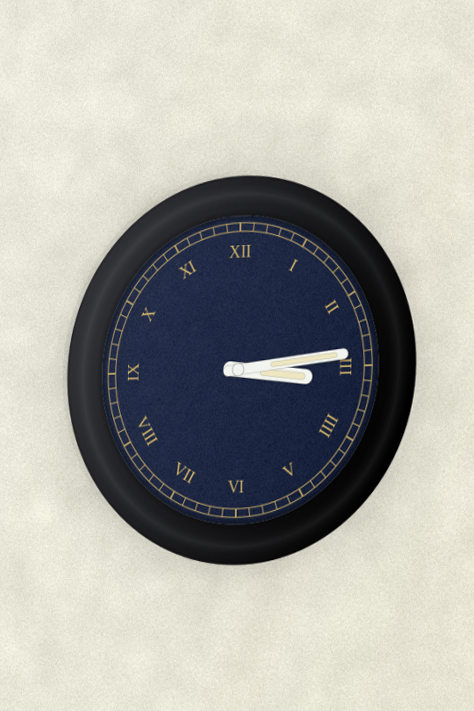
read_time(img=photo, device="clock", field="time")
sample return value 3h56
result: 3h14
